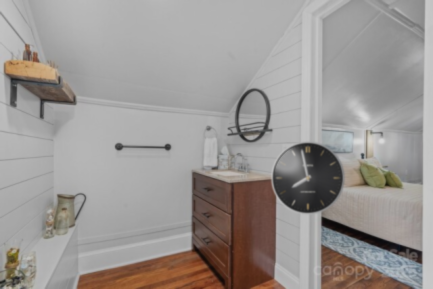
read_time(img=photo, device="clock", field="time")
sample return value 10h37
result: 7h58
